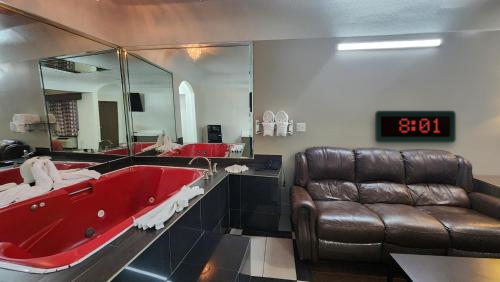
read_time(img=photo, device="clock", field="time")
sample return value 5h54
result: 8h01
